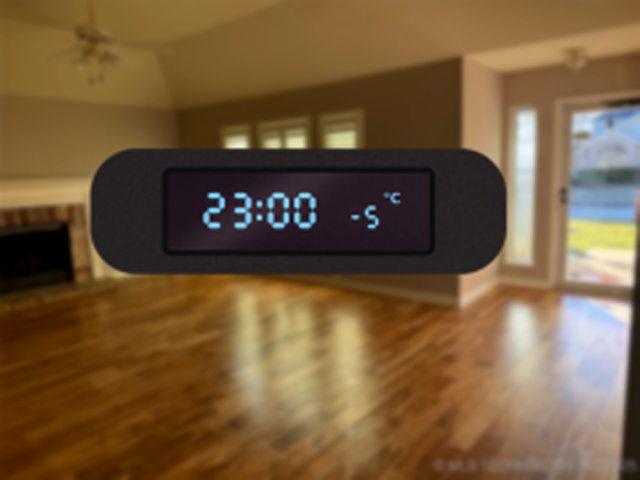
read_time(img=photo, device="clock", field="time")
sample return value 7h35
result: 23h00
